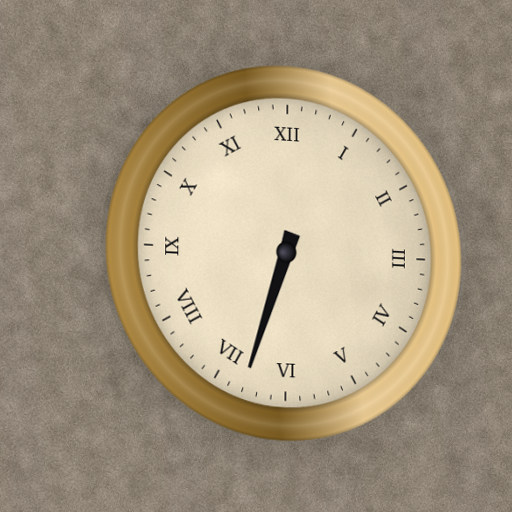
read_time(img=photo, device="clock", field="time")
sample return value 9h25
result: 6h33
